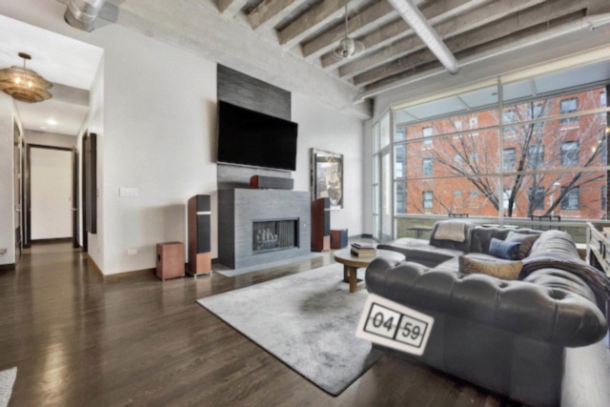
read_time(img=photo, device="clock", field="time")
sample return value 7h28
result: 4h59
